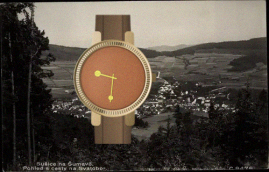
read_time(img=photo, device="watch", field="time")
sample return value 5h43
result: 9h31
